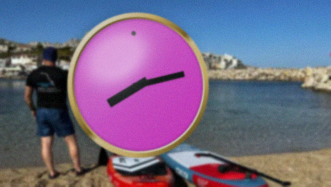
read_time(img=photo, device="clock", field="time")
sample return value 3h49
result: 8h14
